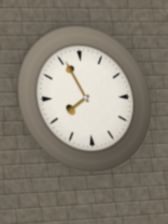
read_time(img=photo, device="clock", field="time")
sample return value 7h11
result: 7h56
